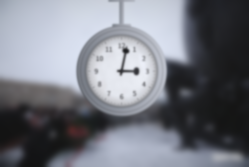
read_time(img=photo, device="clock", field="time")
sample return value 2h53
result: 3h02
